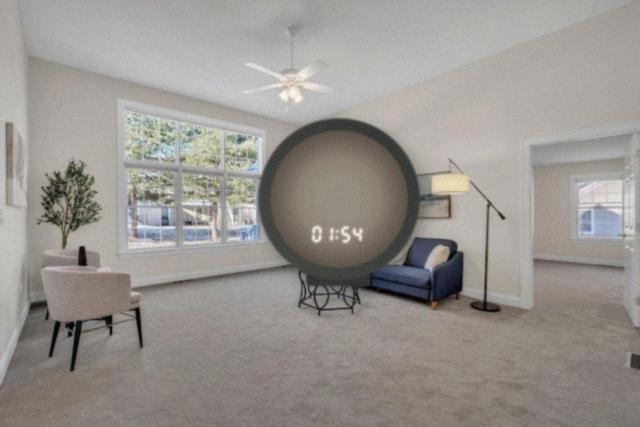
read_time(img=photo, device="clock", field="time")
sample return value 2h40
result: 1h54
